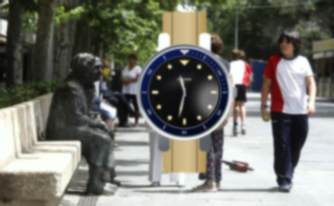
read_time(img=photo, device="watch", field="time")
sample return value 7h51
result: 11h32
